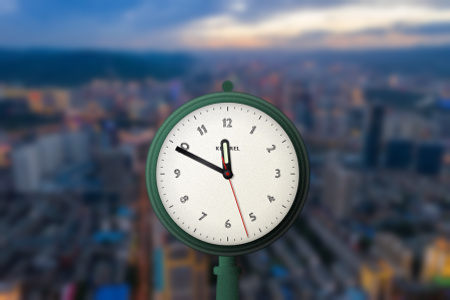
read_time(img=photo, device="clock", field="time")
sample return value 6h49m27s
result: 11h49m27s
